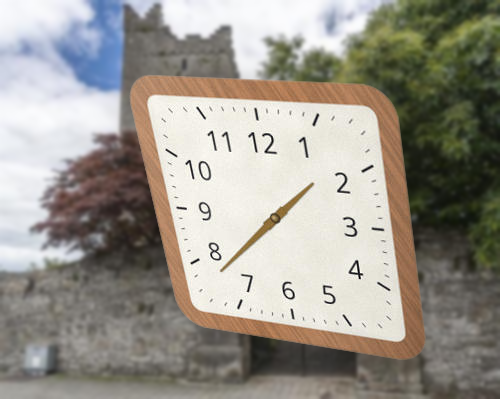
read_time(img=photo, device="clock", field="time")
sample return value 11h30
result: 1h38
